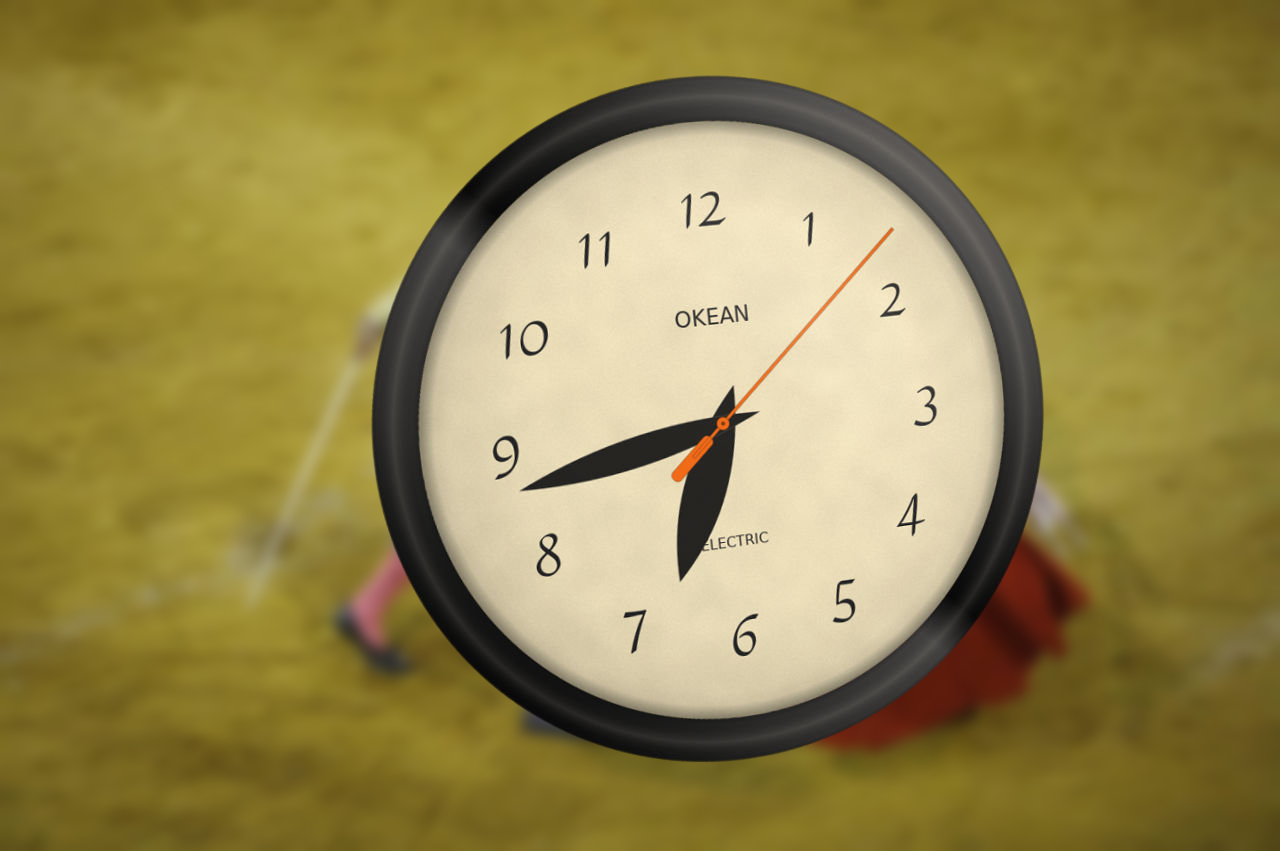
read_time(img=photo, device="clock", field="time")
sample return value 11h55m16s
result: 6h43m08s
